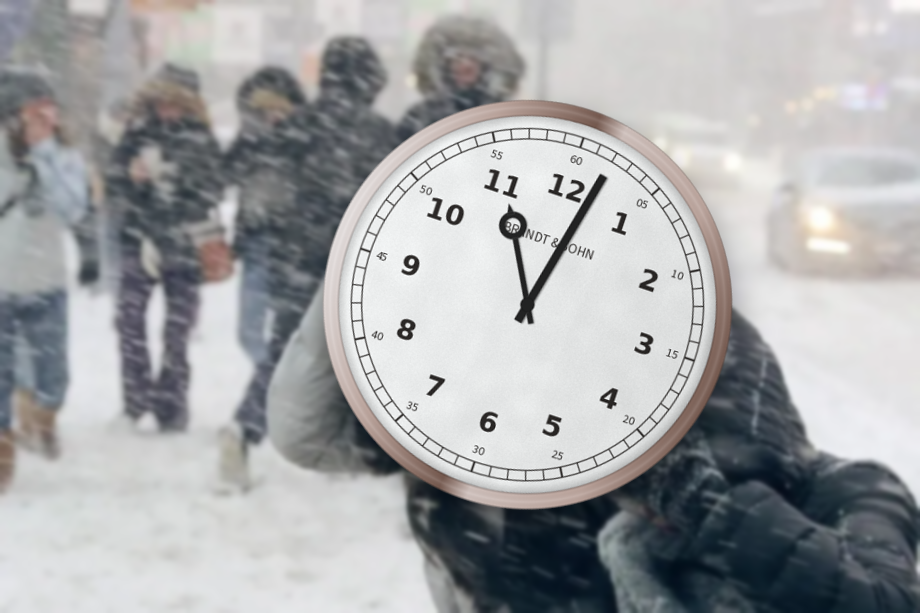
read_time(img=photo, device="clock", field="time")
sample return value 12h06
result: 11h02
